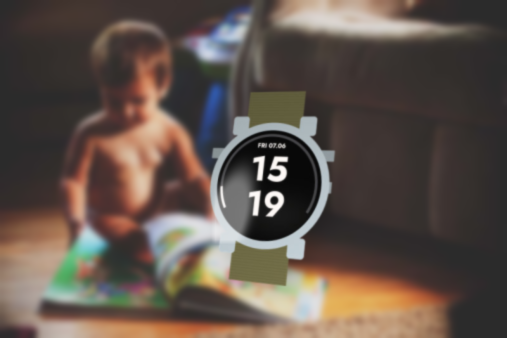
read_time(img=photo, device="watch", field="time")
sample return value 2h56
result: 15h19
